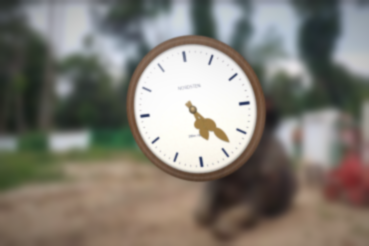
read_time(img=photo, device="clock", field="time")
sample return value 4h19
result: 5h23
